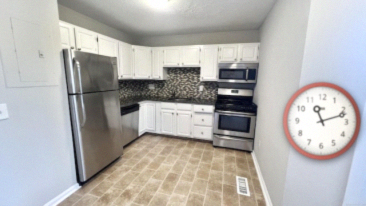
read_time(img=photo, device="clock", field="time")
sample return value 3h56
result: 11h12
